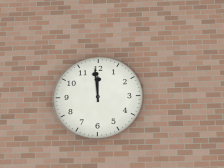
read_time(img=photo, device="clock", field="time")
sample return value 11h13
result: 11h59
